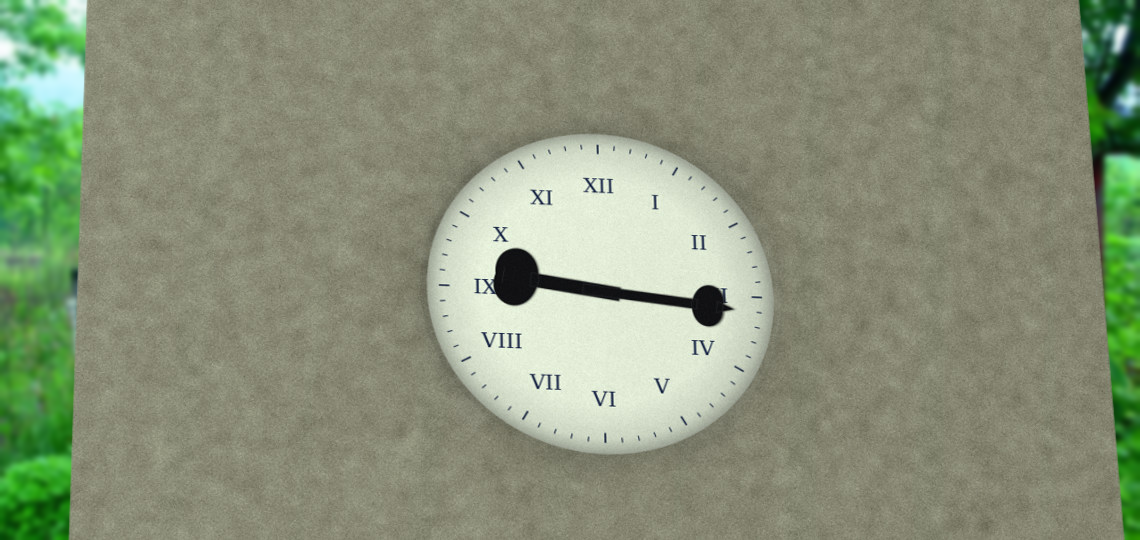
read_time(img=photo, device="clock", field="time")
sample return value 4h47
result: 9h16
